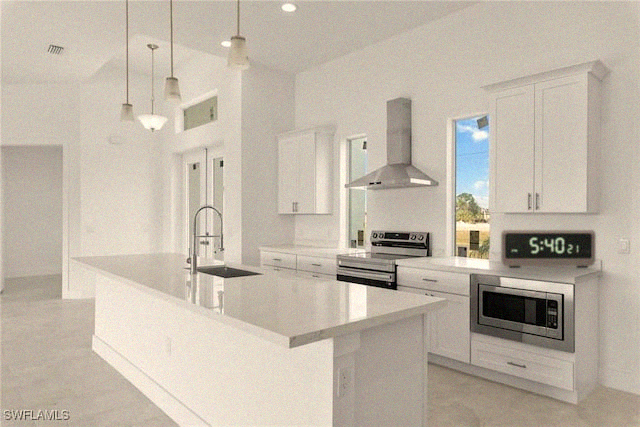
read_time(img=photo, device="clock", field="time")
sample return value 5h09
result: 5h40
